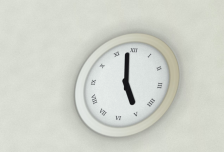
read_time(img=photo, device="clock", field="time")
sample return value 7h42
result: 4h58
